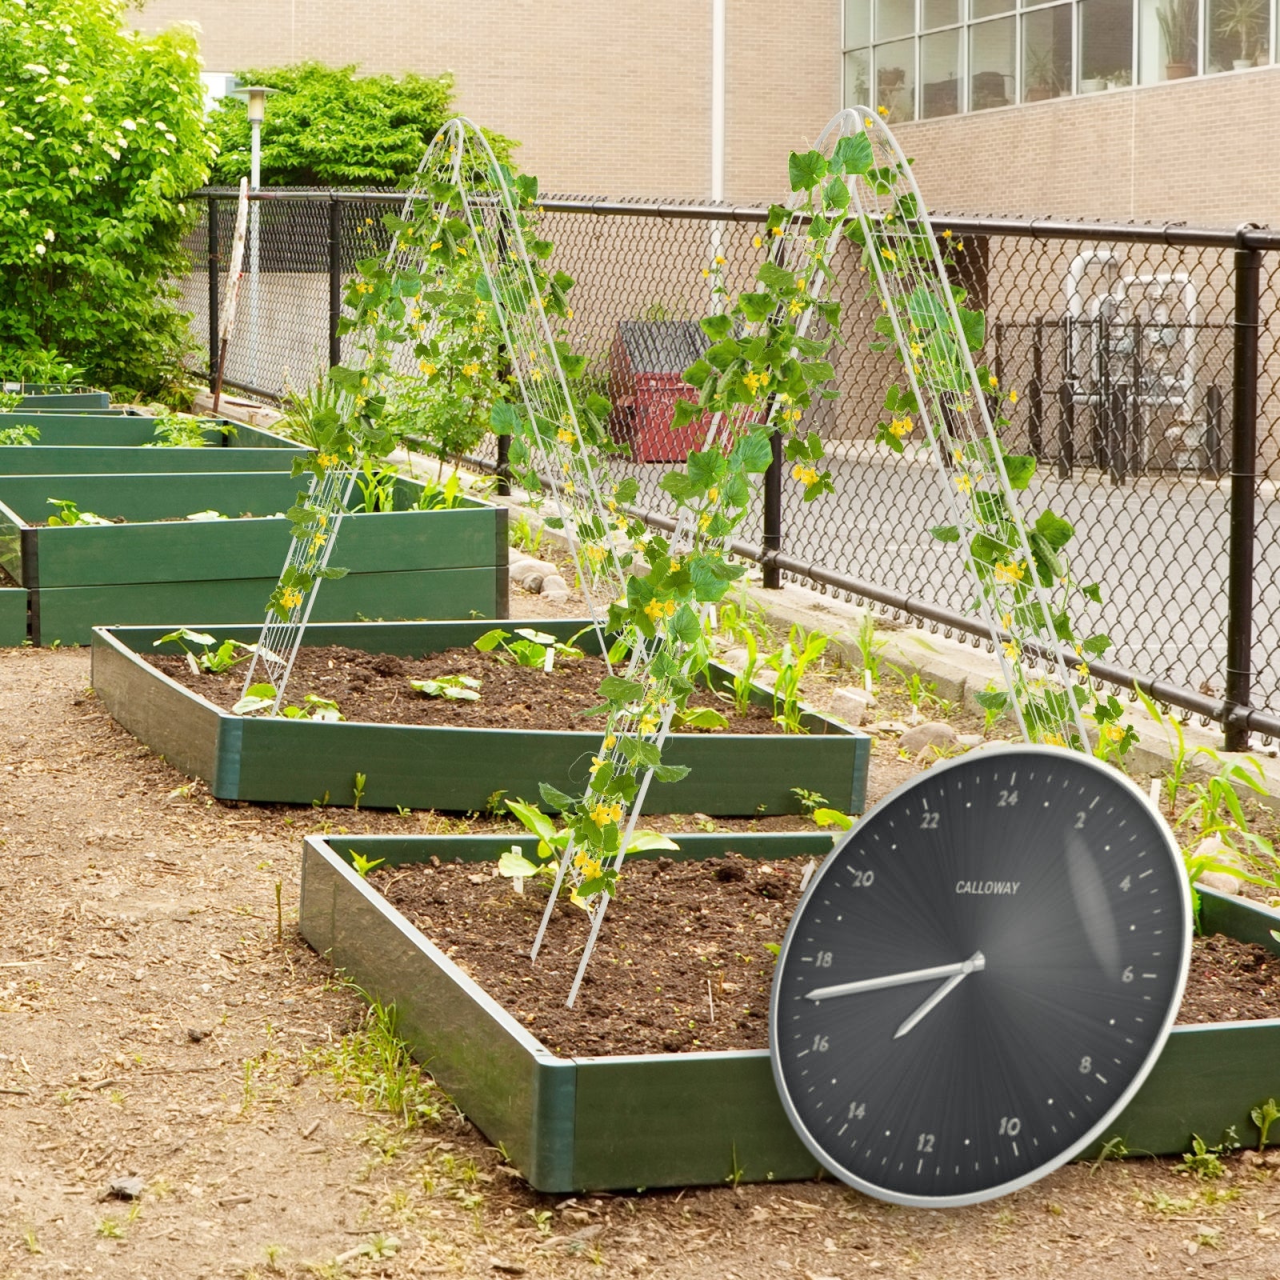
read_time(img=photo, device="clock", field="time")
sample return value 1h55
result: 14h43
